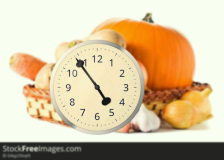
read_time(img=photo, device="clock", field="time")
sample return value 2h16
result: 4h54
